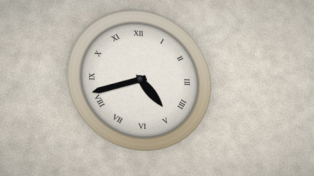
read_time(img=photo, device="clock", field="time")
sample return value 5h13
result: 4h42
